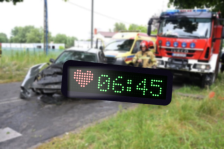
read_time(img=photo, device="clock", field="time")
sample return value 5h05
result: 6h45
